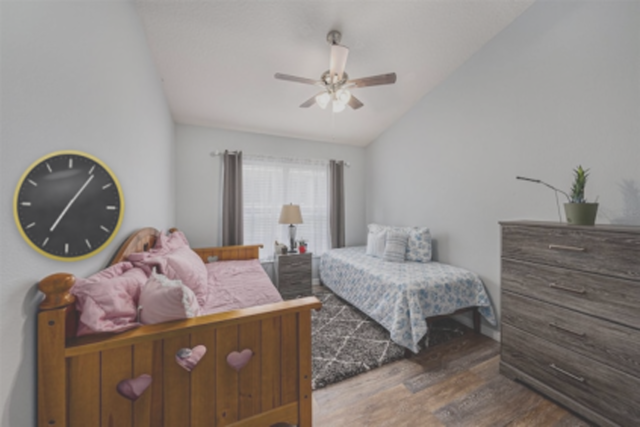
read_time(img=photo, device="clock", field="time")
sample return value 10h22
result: 7h06
